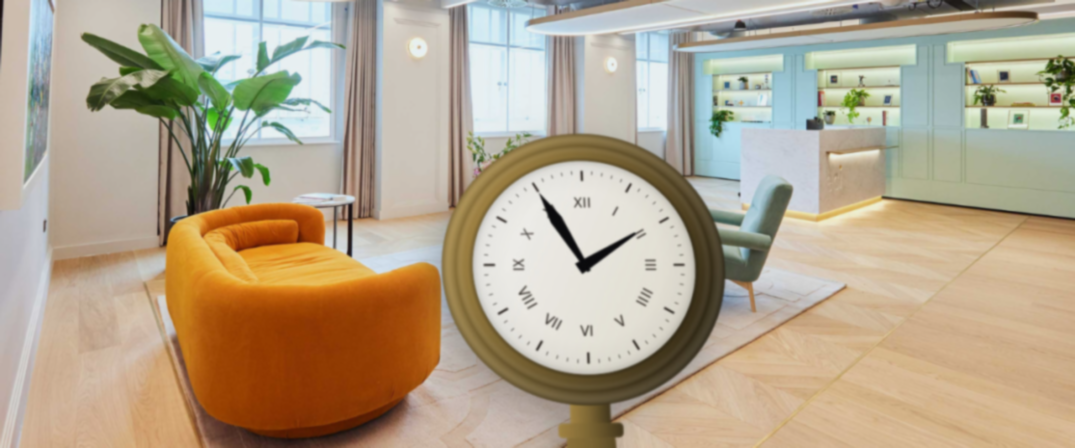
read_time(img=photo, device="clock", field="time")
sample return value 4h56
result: 1h55
